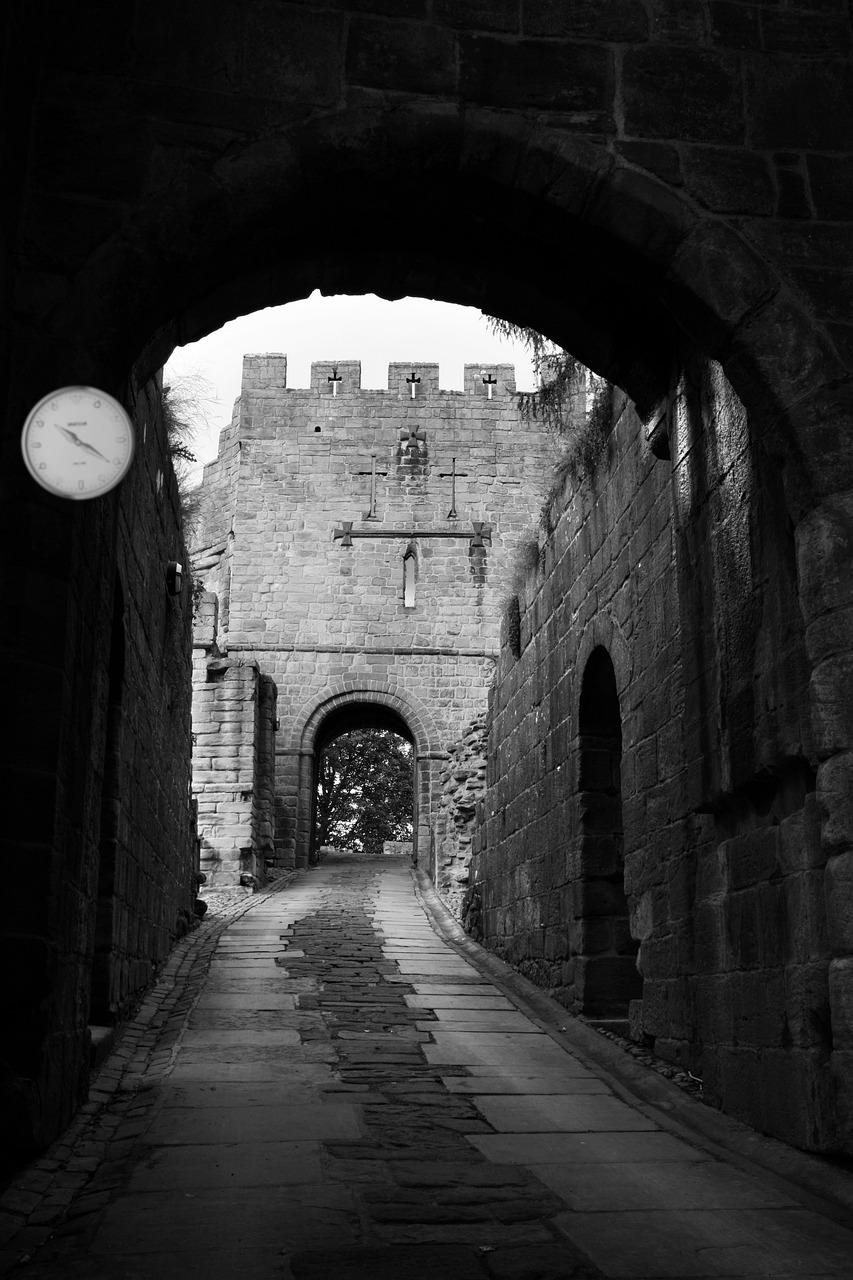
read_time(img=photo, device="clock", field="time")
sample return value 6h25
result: 10h21
